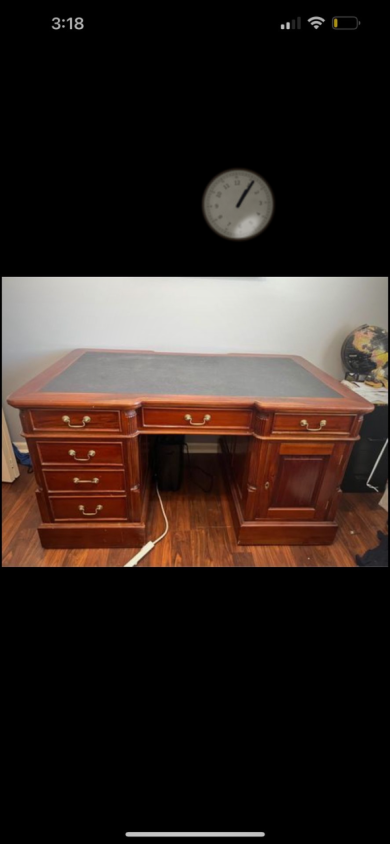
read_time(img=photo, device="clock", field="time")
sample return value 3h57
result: 1h06
